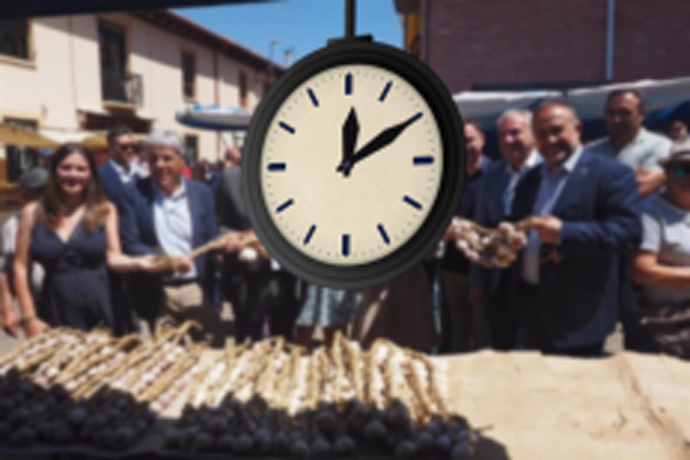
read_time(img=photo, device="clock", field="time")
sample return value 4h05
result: 12h10
